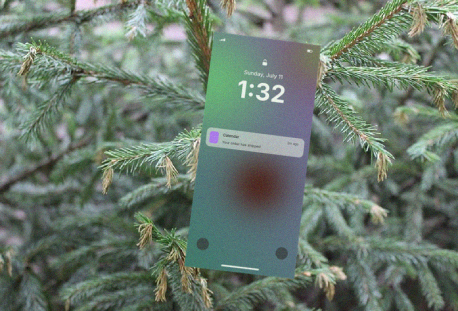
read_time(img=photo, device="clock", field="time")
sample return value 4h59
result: 1h32
